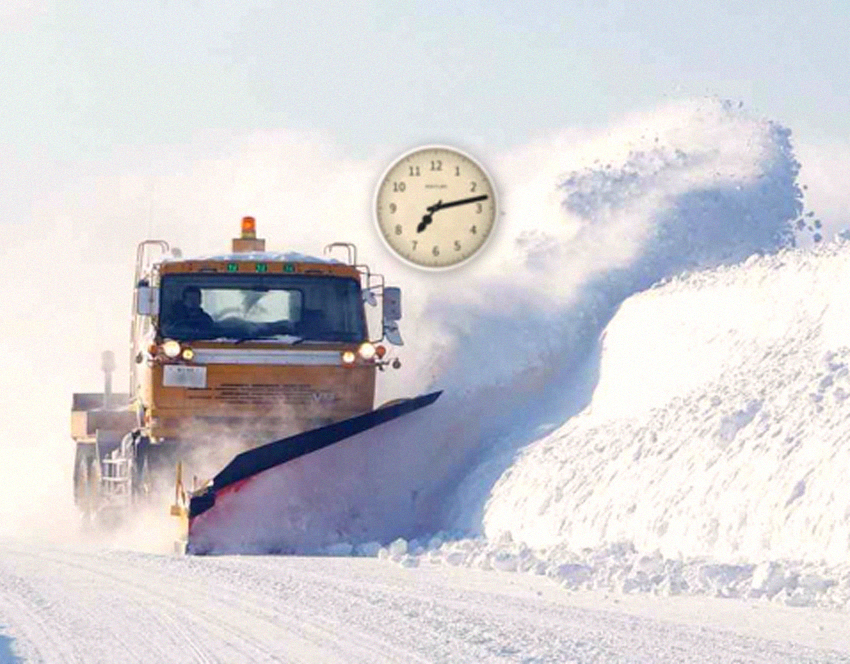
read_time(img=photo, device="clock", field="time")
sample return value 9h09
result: 7h13
